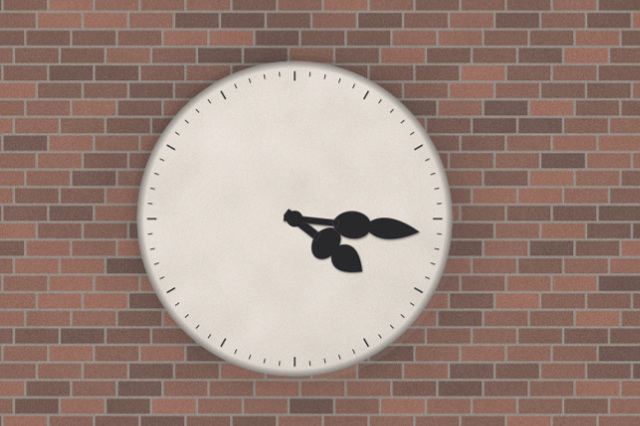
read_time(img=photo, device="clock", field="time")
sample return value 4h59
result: 4h16
